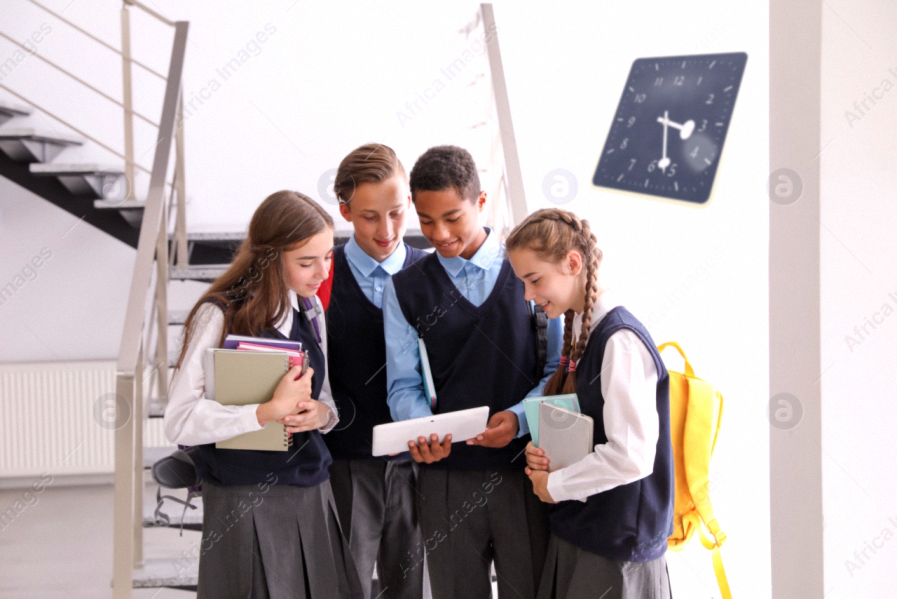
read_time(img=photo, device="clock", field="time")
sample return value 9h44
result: 3h27
